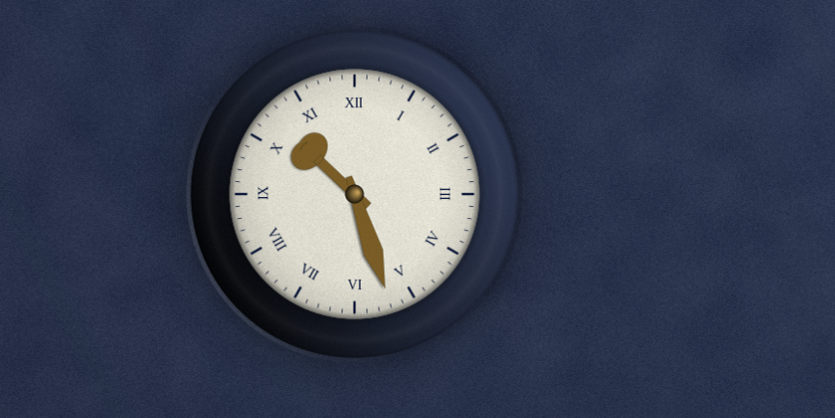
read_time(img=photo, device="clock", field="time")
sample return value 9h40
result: 10h27
